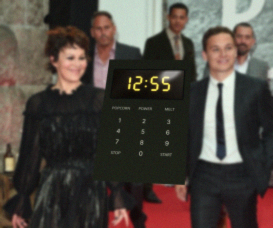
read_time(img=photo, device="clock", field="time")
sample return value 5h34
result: 12h55
